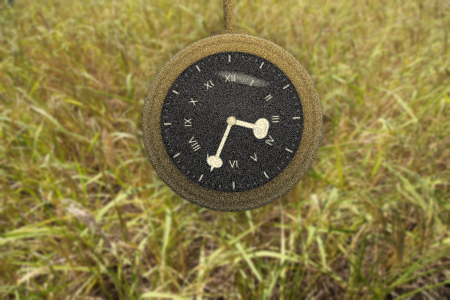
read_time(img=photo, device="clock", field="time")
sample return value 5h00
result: 3h34
